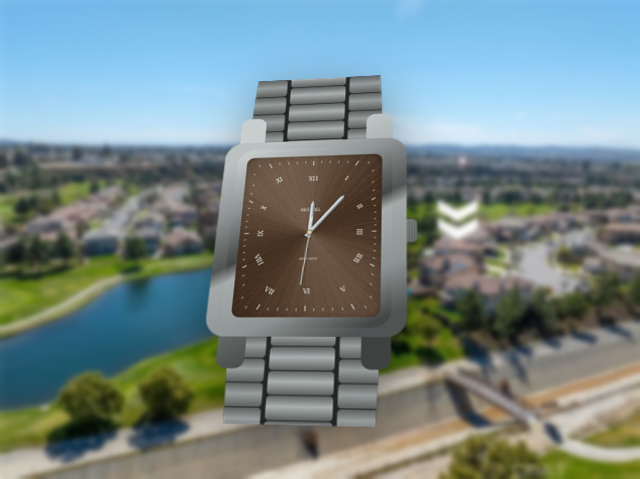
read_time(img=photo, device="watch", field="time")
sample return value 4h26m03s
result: 12h06m31s
